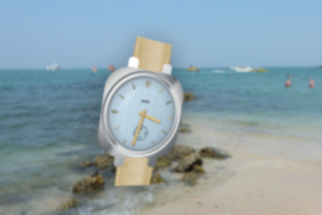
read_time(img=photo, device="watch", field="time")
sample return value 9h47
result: 3h32
